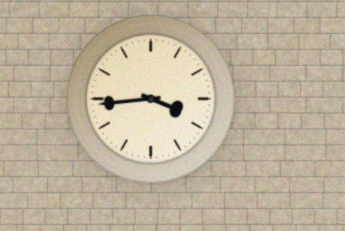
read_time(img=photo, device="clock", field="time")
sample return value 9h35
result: 3h44
